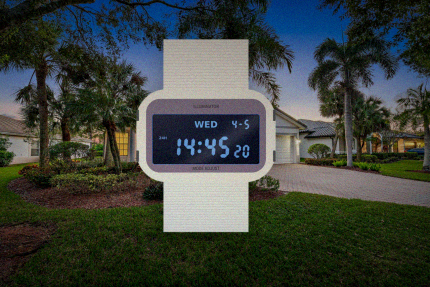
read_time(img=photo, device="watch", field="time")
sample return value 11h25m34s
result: 14h45m20s
